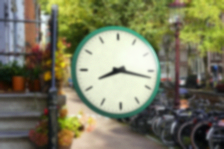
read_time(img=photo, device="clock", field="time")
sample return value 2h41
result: 8h17
